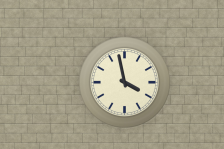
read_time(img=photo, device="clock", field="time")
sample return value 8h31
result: 3h58
